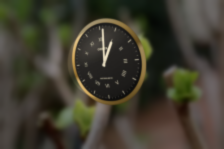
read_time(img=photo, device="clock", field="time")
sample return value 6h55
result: 1h01
